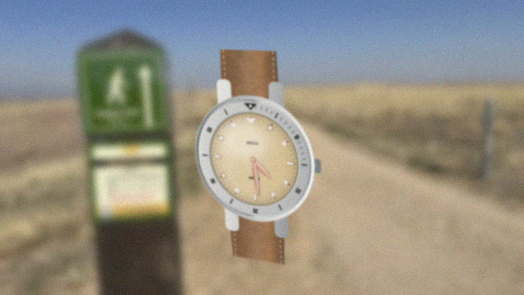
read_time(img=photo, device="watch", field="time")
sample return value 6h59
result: 4h29
